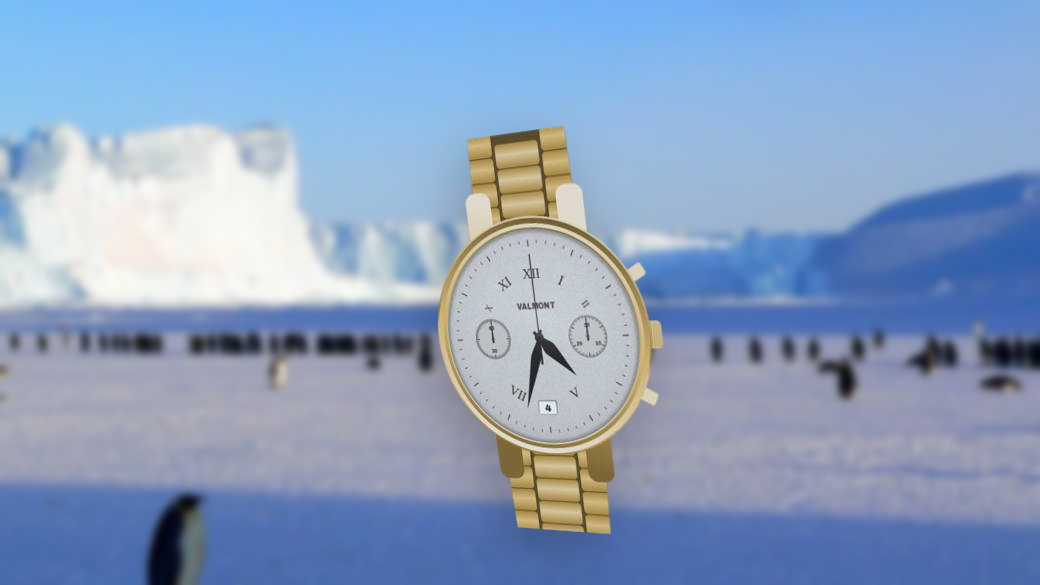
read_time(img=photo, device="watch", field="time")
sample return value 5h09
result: 4h33
